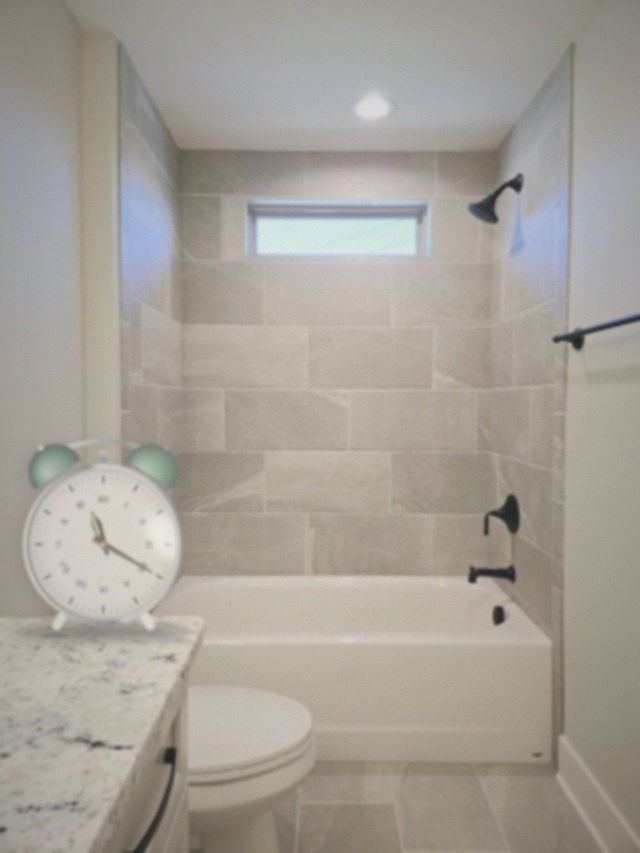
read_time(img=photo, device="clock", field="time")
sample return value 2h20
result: 11h20
